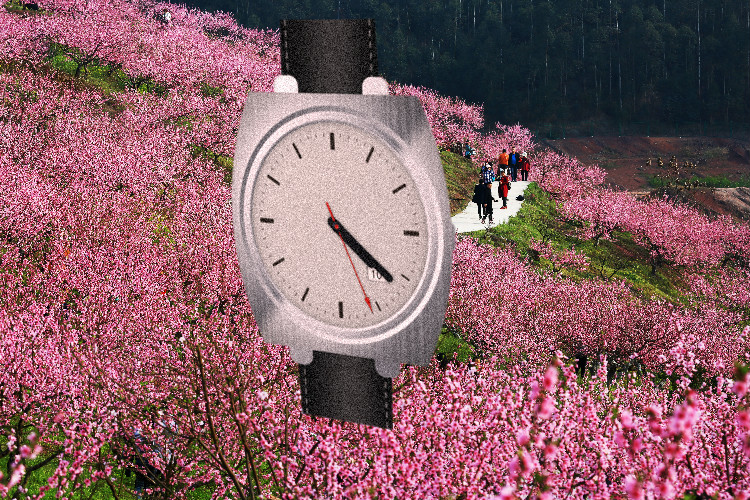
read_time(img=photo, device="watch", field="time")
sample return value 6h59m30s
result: 4h21m26s
